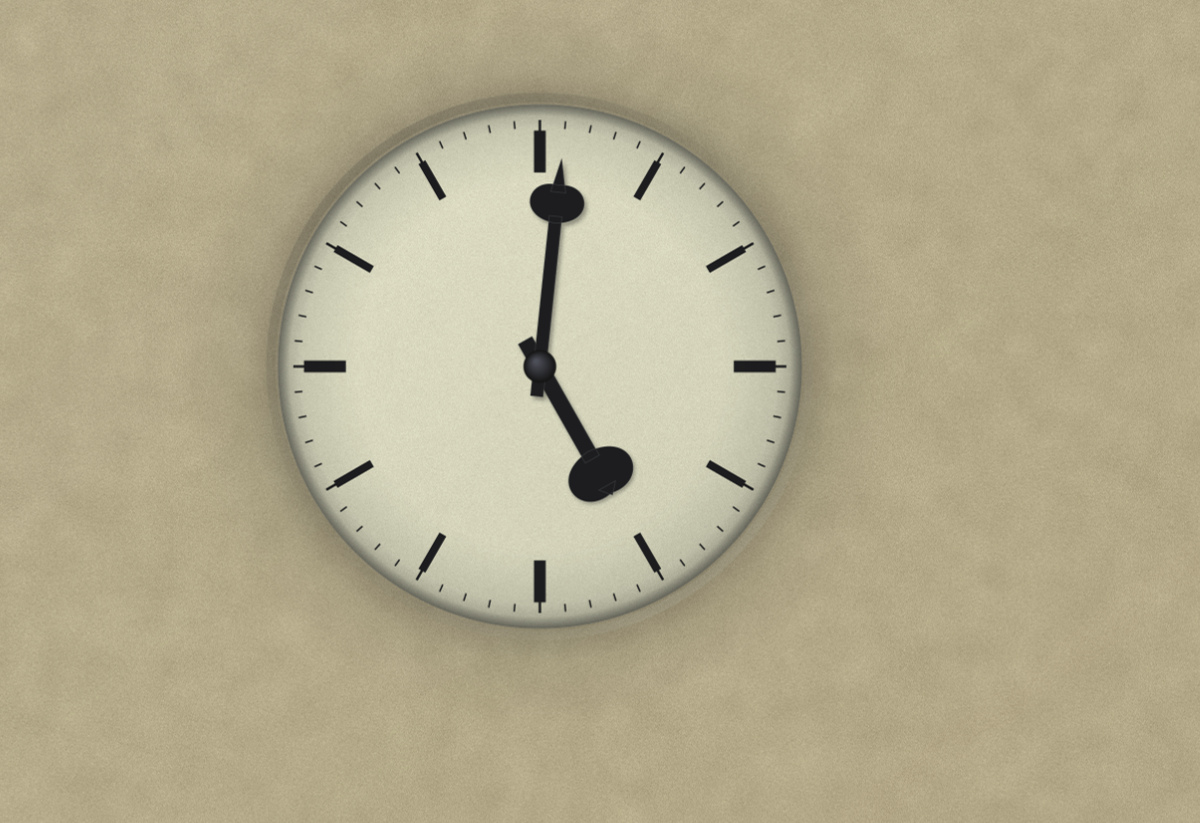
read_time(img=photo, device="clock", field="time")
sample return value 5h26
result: 5h01
